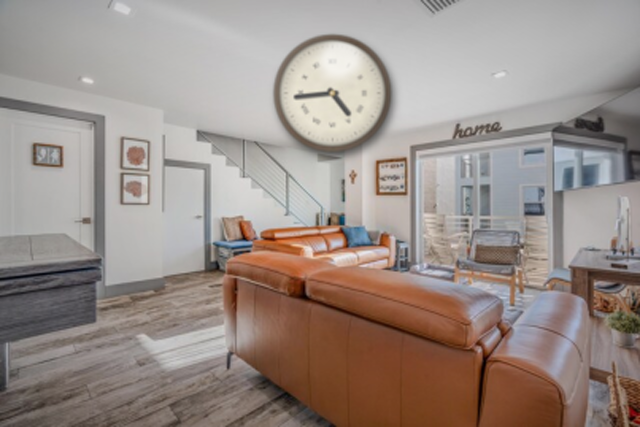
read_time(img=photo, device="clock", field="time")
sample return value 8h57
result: 4h44
